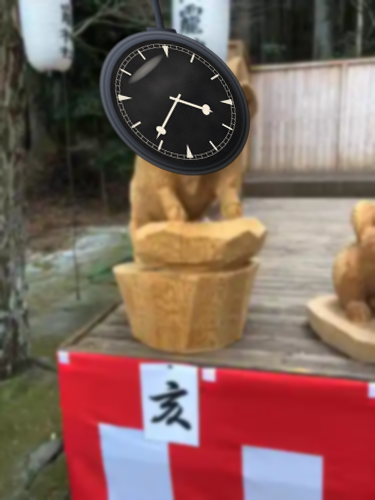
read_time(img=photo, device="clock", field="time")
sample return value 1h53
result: 3h36
